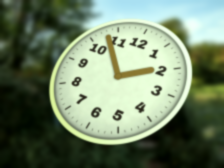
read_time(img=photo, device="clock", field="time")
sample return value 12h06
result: 1h53
